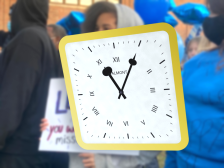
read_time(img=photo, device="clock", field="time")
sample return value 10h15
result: 11h05
